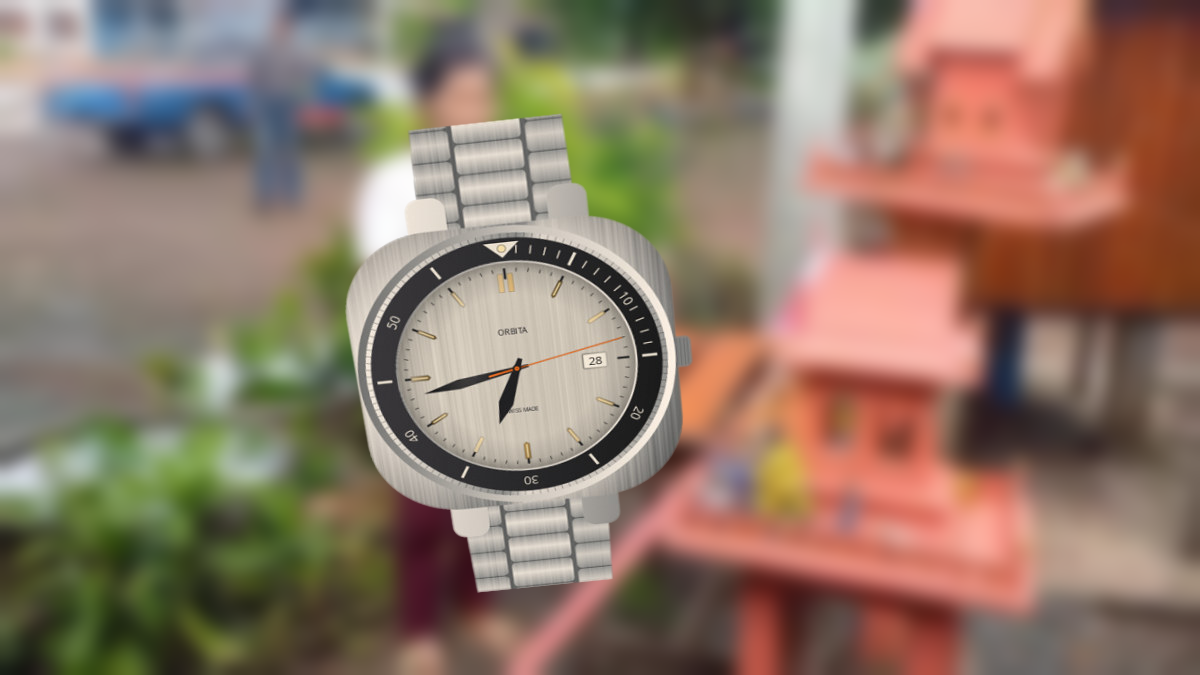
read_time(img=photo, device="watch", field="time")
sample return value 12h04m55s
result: 6h43m13s
